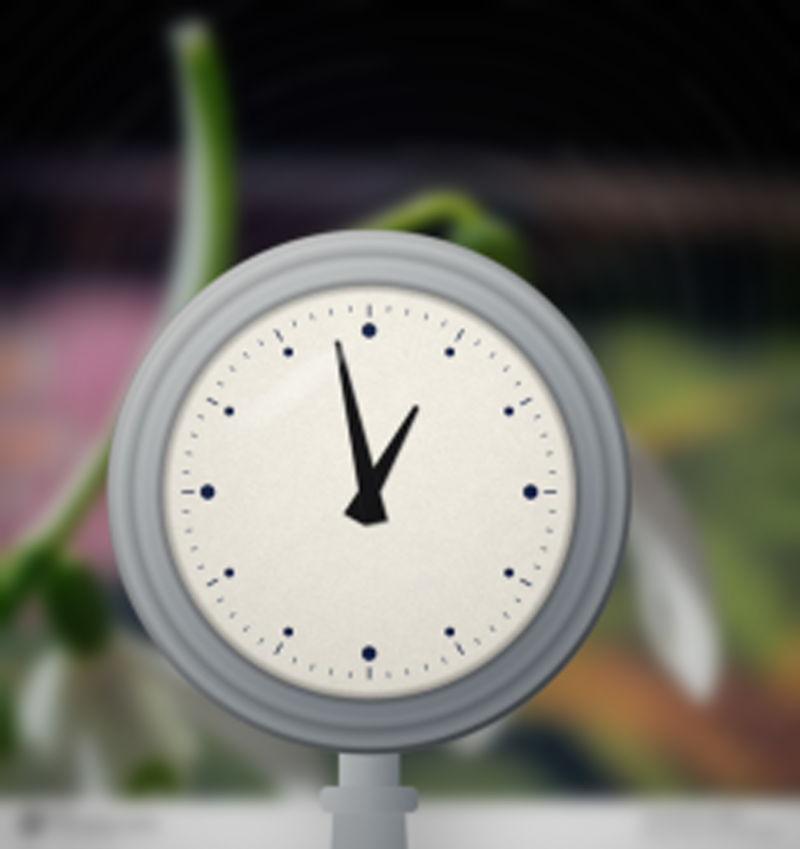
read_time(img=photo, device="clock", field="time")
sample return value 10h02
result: 12h58
